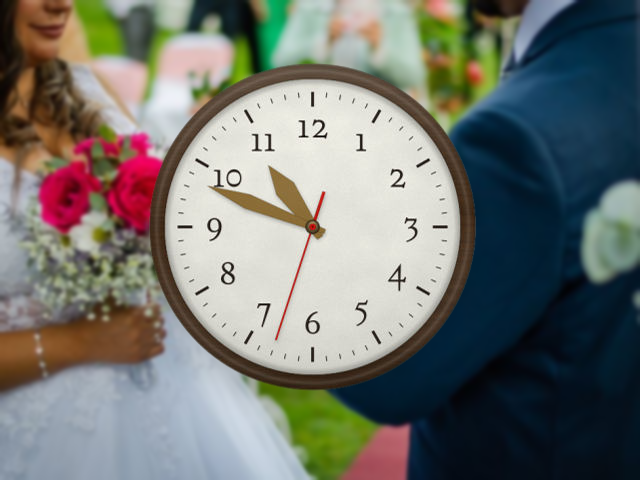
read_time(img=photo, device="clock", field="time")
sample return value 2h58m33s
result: 10h48m33s
